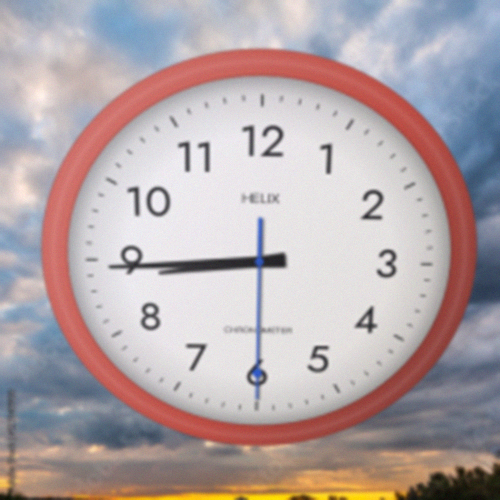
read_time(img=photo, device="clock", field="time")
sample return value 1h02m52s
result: 8h44m30s
